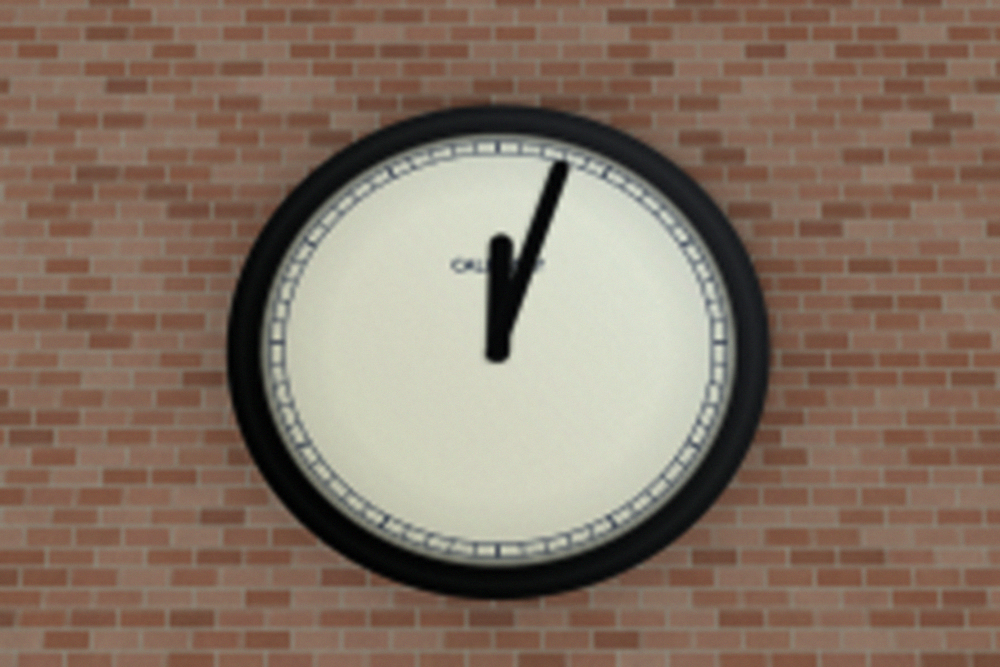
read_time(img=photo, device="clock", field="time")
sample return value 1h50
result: 12h03
